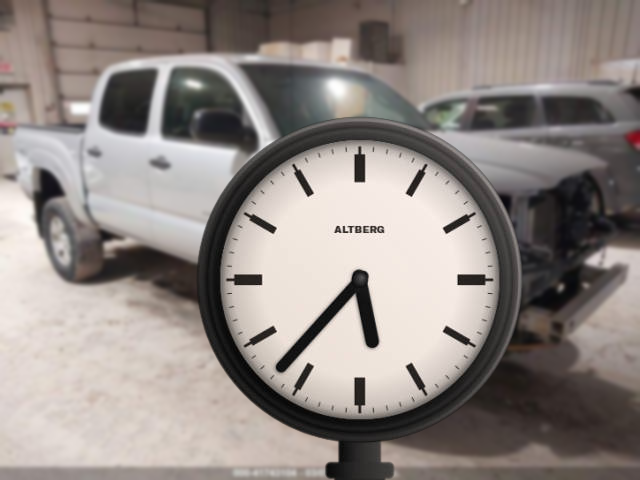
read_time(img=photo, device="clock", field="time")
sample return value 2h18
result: 5h37
